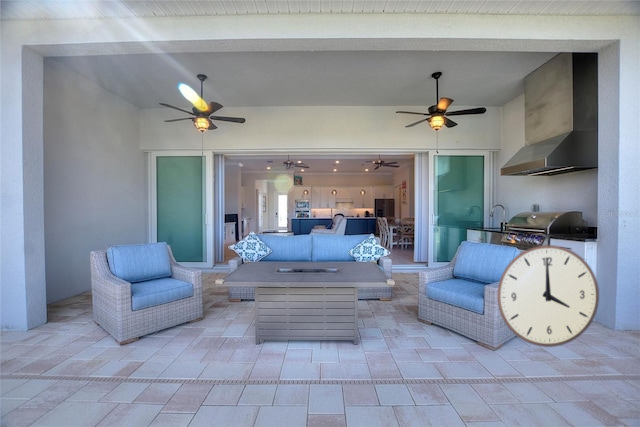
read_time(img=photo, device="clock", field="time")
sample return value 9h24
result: 4h00
